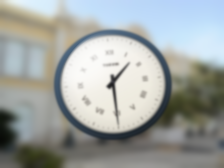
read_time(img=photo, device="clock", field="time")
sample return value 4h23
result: 1h30
